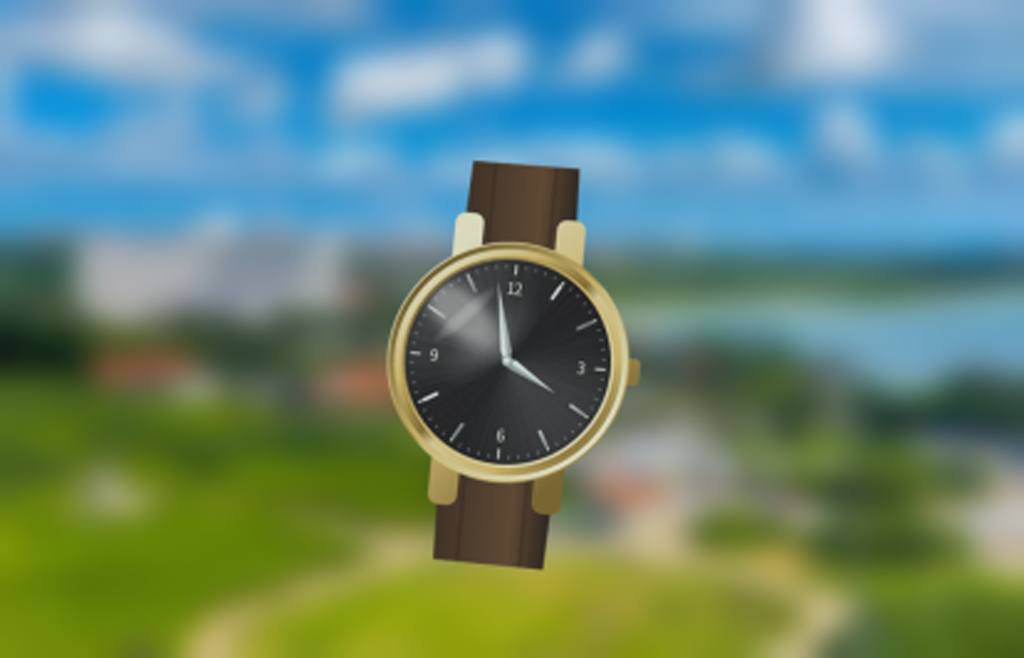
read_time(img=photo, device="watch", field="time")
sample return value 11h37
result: 3h58
